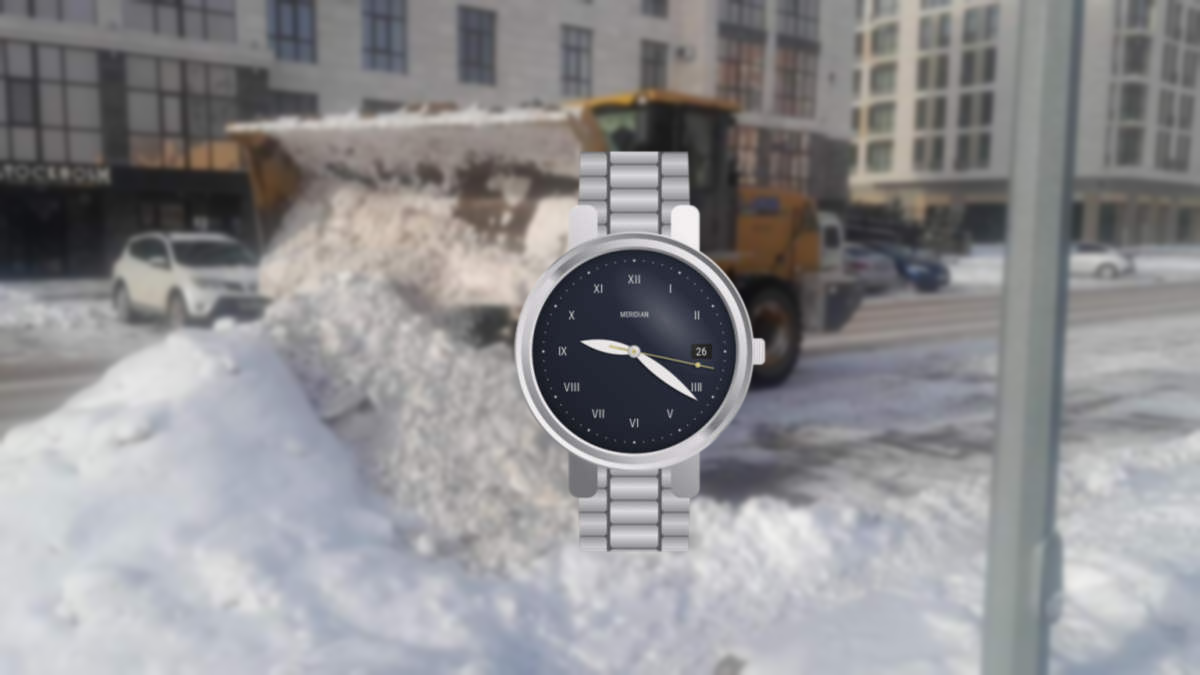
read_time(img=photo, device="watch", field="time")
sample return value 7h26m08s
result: 9h21m17s
